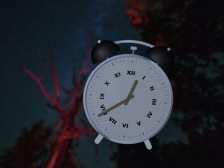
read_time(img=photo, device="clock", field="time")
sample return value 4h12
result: 12h39
